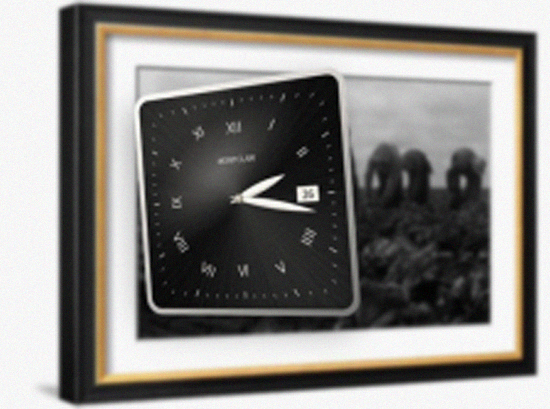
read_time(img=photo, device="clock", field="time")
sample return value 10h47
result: 2h17
